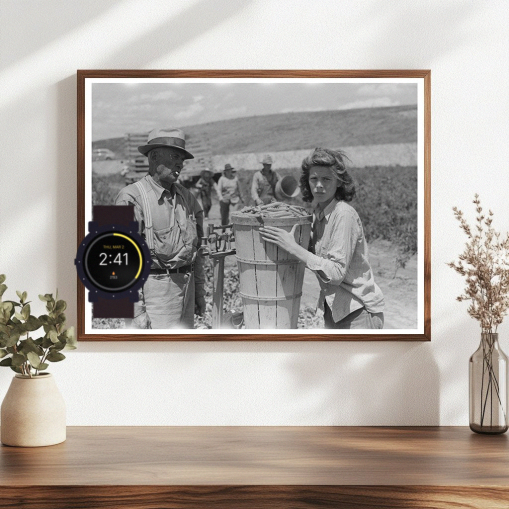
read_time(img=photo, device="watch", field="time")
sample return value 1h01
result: 2h41
